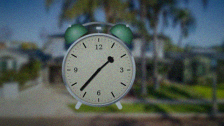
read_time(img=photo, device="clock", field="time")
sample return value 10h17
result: 1h37
